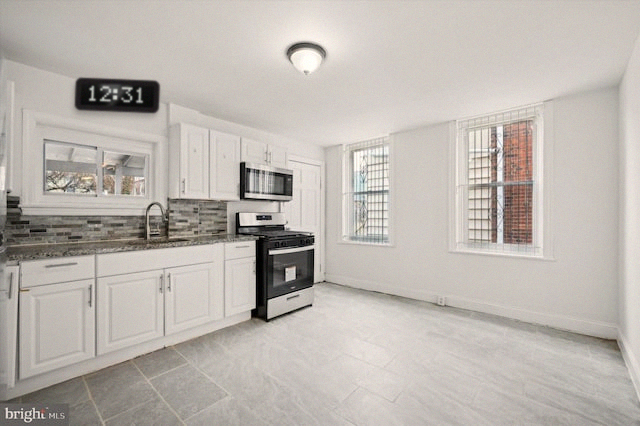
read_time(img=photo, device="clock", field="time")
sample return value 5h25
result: 12h31
